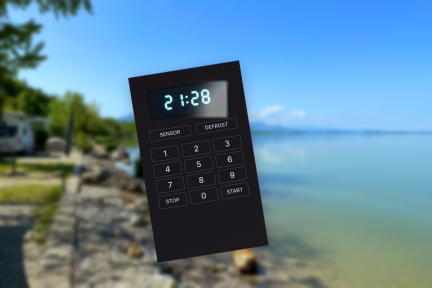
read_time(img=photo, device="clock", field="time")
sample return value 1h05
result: 21h28
